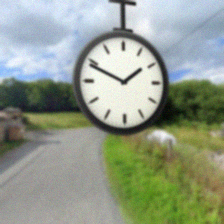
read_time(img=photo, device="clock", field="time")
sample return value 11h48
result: 1h49
